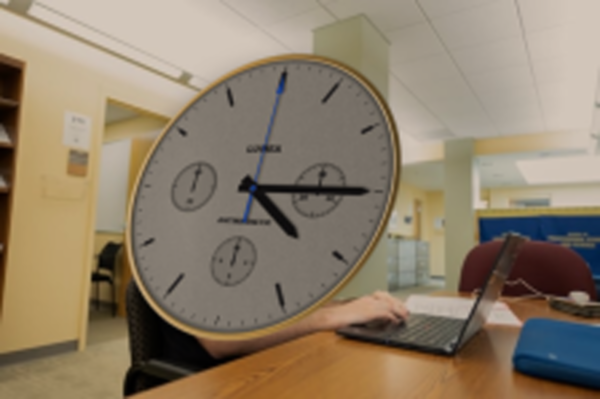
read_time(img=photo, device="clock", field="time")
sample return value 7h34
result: 4h15
